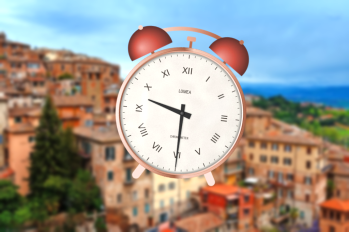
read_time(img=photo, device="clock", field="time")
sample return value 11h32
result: 9h30
